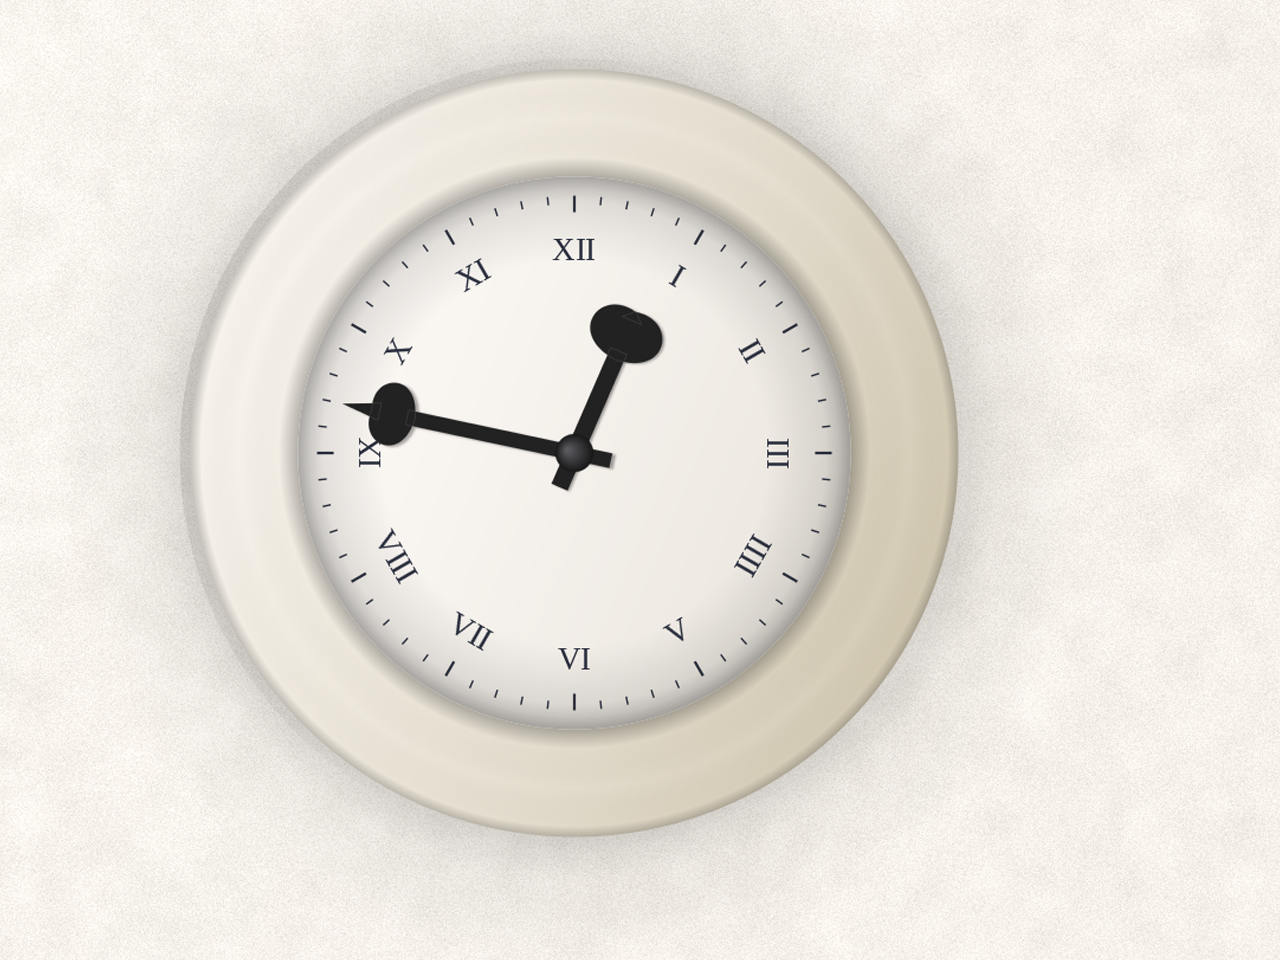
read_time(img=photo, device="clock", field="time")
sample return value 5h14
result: 12h47
